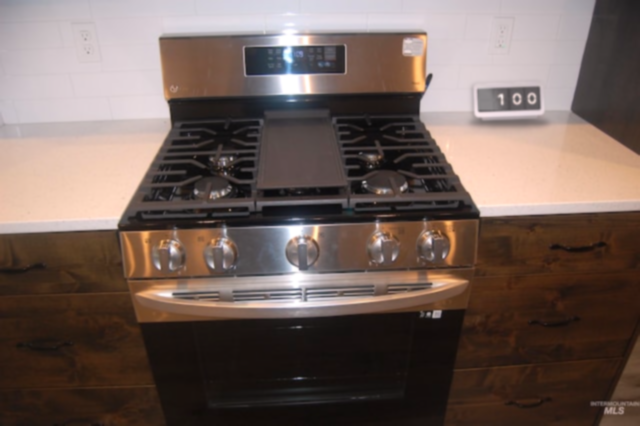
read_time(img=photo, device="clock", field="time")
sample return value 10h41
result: 1h00
